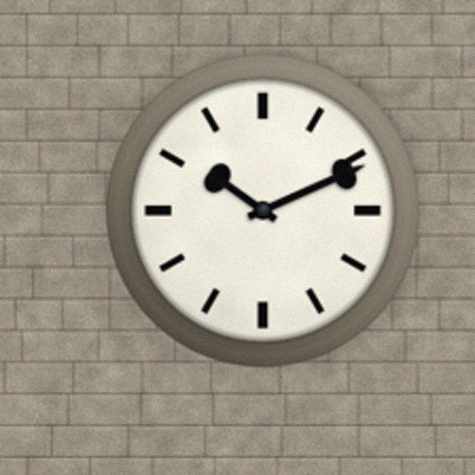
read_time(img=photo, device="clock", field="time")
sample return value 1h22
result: 10h11
